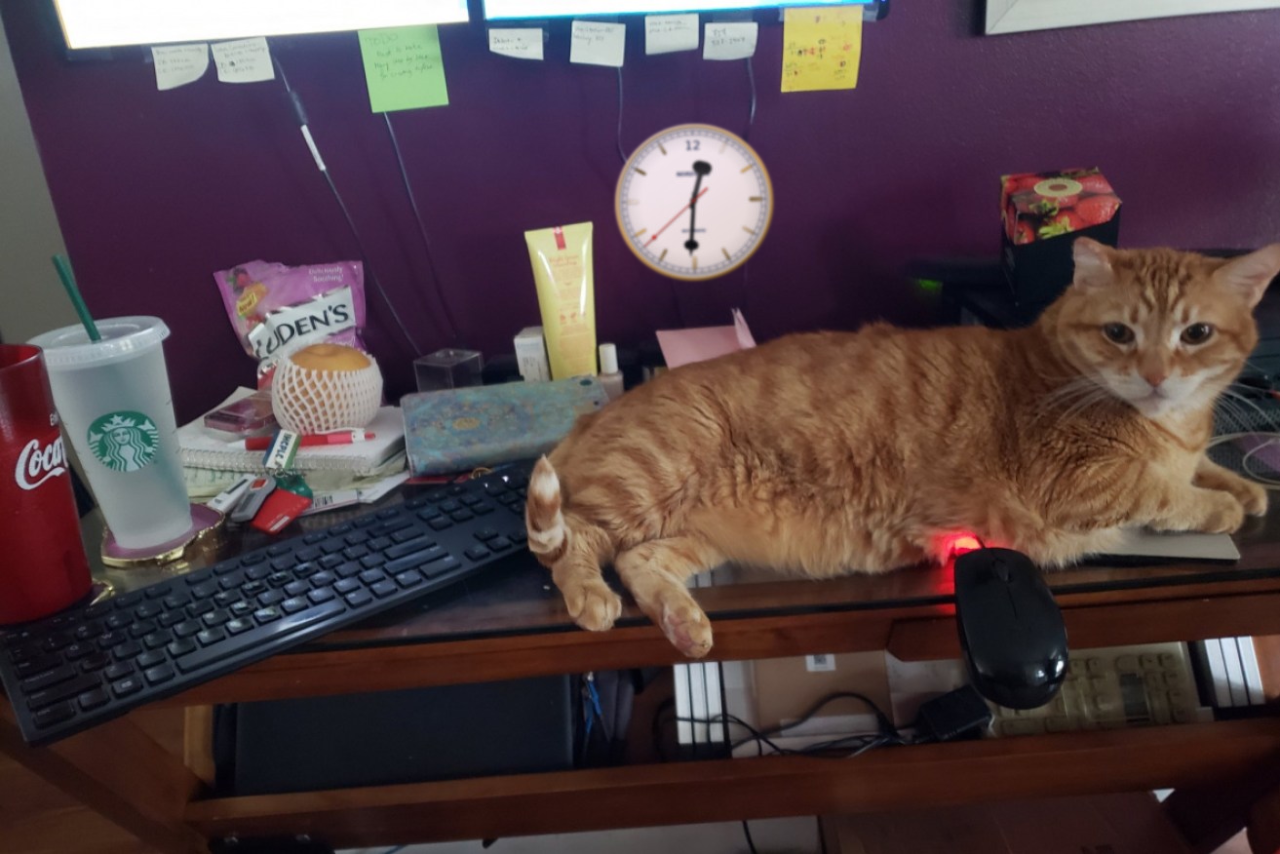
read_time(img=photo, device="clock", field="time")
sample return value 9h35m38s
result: 12h30m38s
